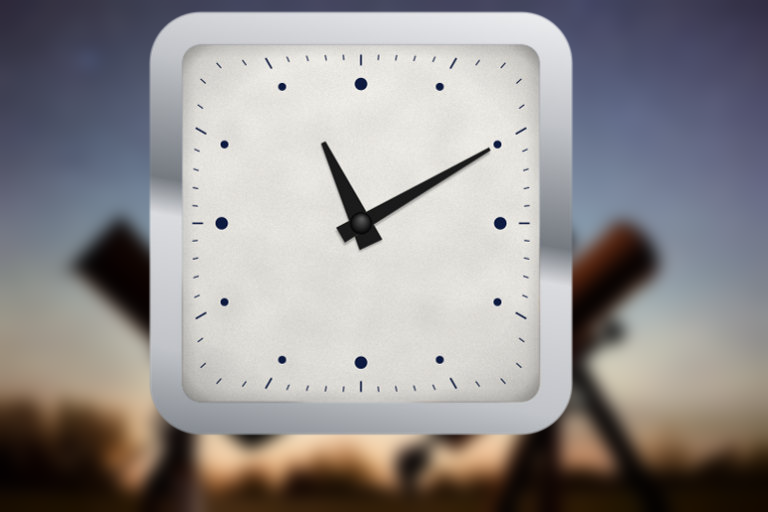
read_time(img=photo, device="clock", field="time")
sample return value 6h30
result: 11h10
